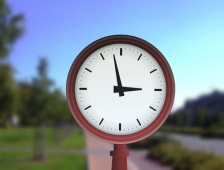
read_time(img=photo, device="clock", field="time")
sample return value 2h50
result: 2h58
